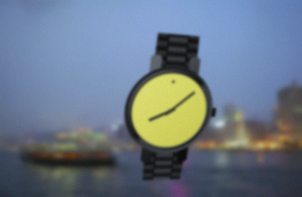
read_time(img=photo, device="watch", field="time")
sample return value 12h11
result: 8h08
